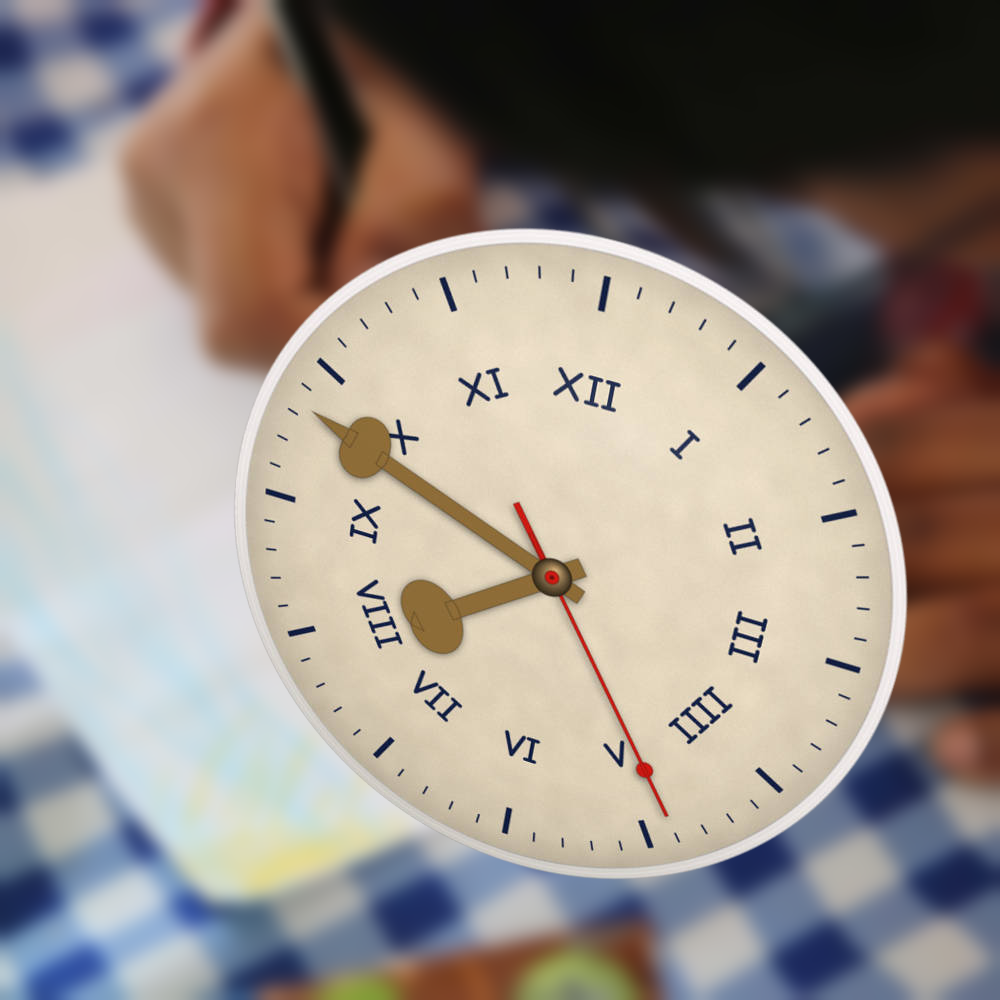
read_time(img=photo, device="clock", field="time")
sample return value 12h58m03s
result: 7h48m24s
